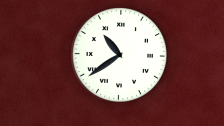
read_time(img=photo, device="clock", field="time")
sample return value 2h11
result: 10h39
